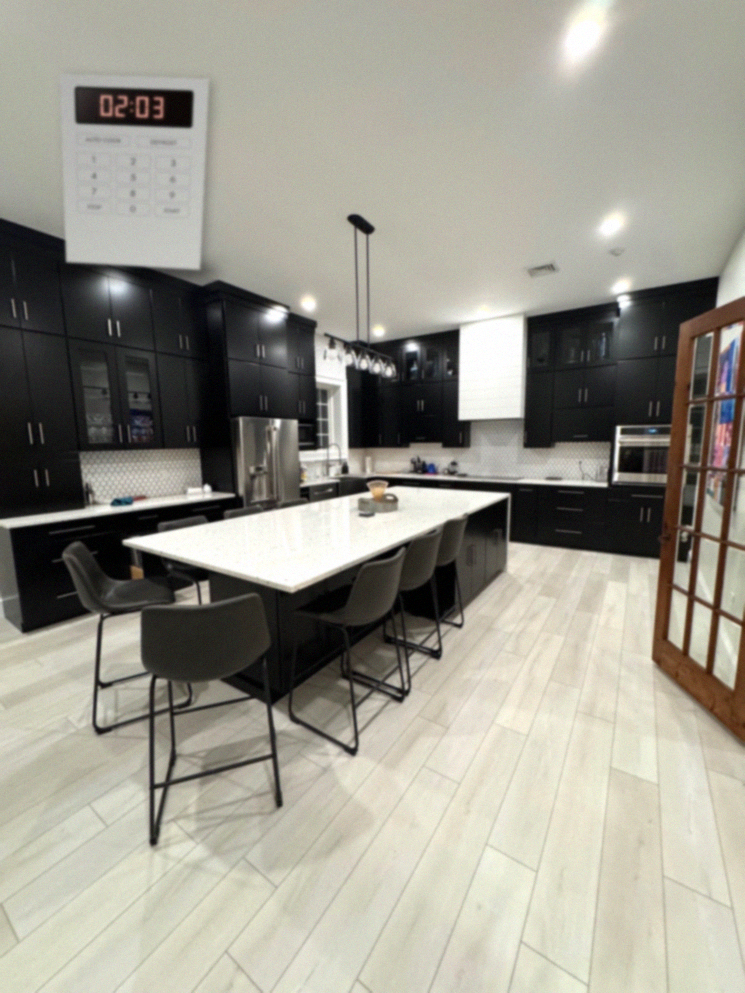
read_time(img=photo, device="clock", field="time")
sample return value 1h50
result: 2h03
